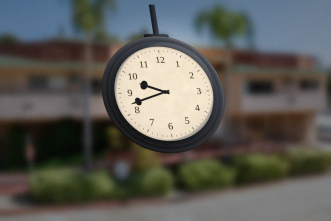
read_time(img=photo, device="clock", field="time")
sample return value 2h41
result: 9h42
